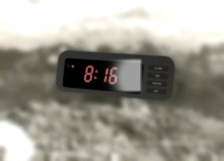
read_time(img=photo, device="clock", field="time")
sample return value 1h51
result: 8h16
